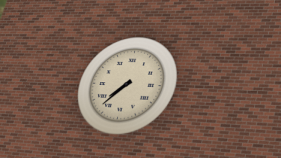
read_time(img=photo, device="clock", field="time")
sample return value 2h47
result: 7h37
